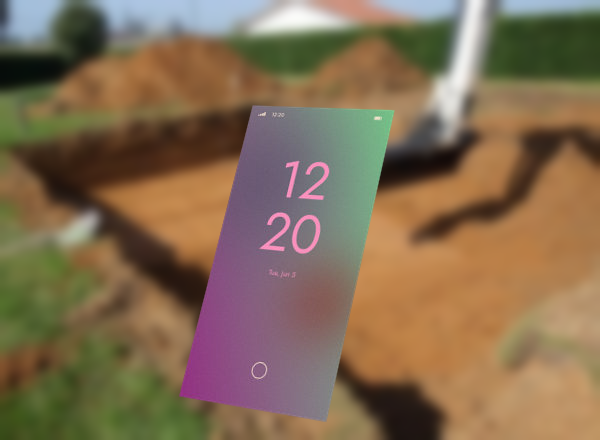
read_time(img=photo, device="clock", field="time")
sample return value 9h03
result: 12h20
